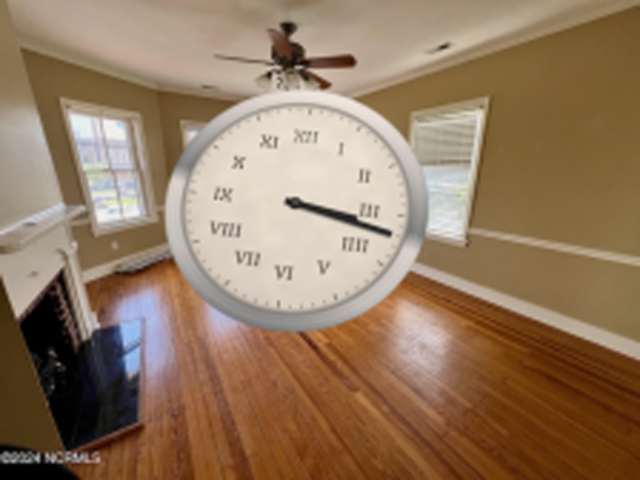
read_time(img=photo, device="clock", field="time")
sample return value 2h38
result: 3h17
